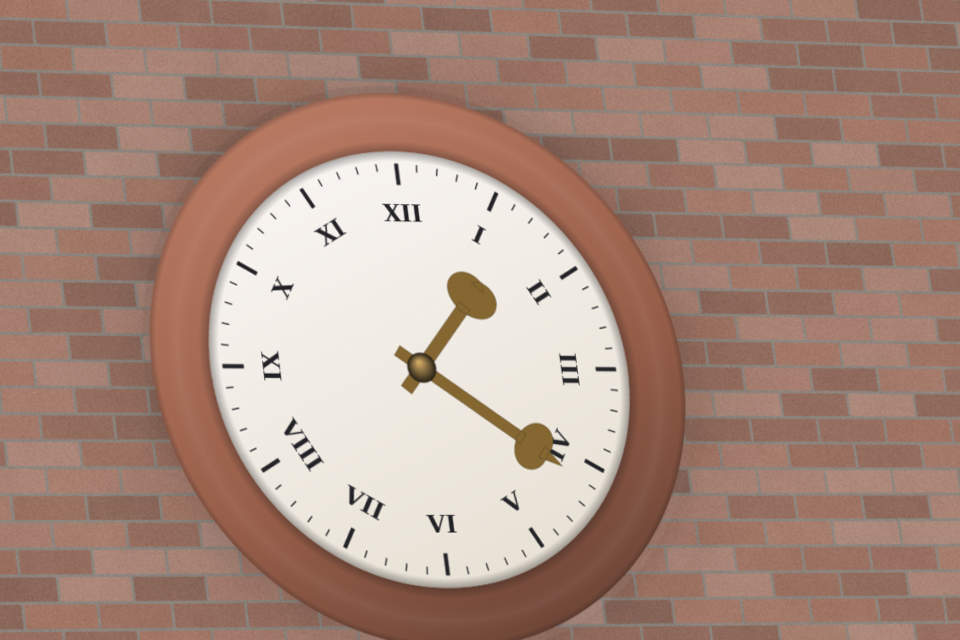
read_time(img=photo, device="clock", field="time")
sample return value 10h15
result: 1h21
